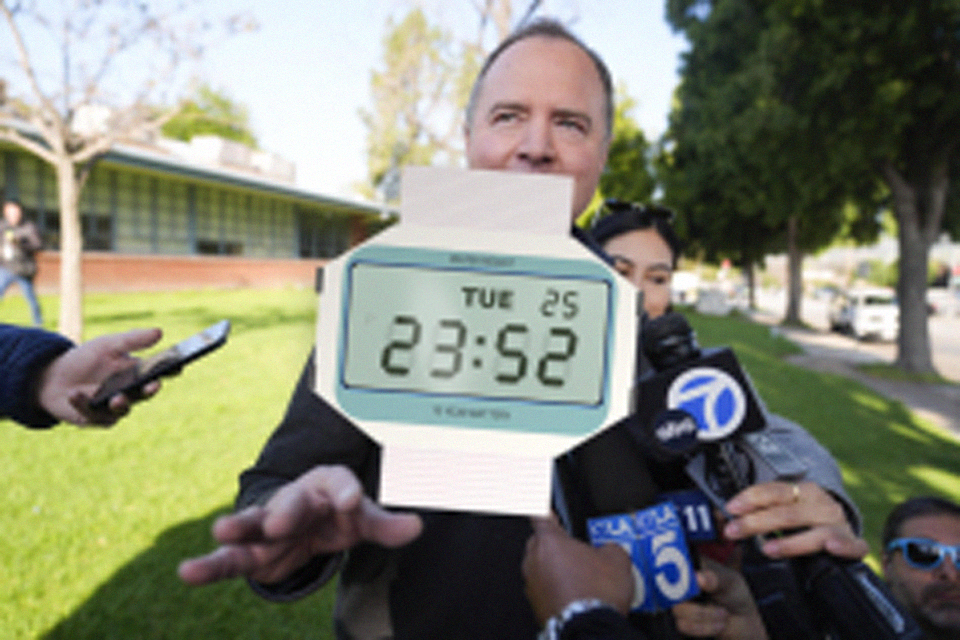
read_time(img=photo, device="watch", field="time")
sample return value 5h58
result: 23h52
